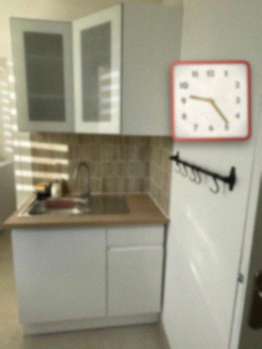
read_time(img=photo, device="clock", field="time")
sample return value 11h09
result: 9h24
